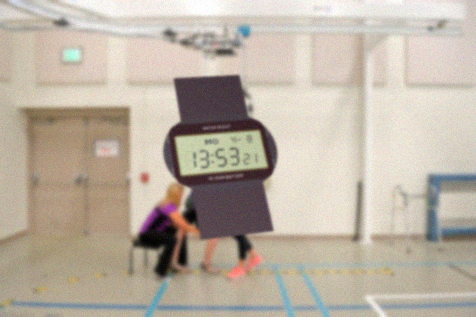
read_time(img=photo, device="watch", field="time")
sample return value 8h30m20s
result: 13h53m21s
